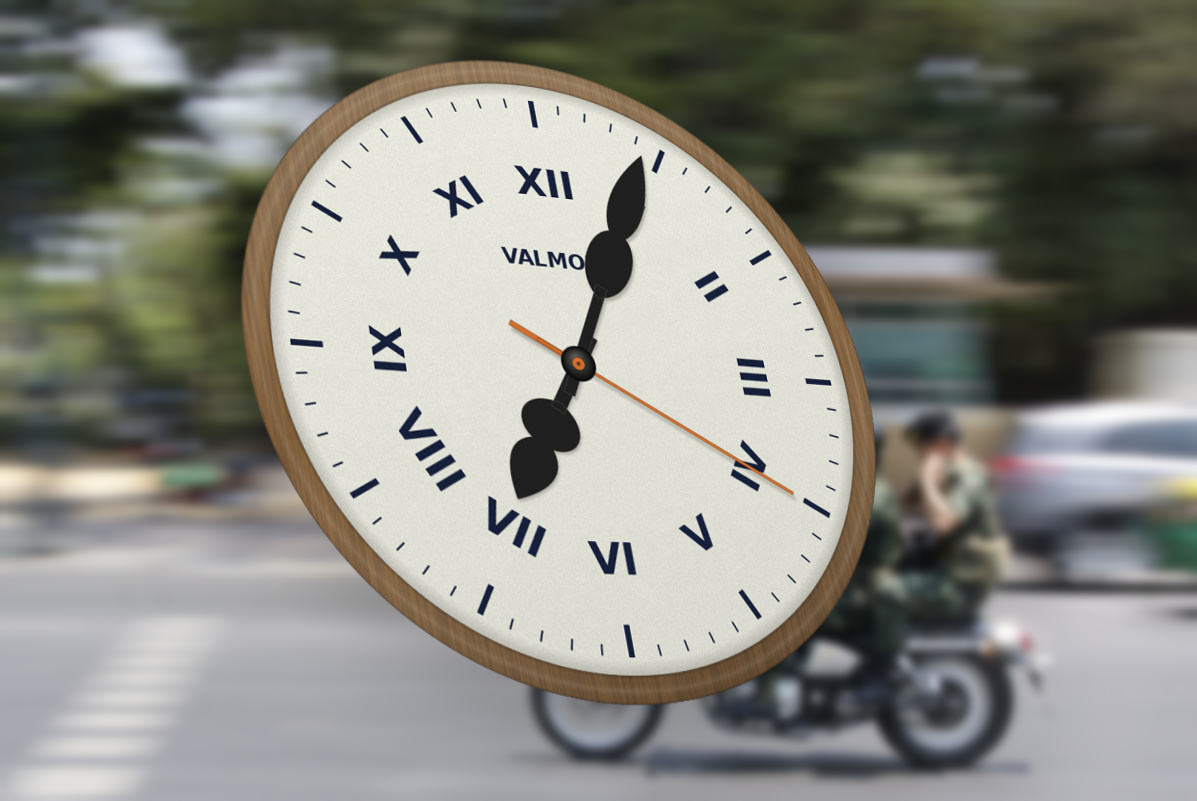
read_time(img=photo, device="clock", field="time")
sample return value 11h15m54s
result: 7h04m20s
